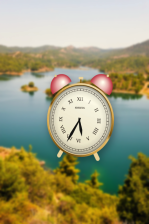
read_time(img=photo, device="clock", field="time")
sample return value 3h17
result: 5h35
